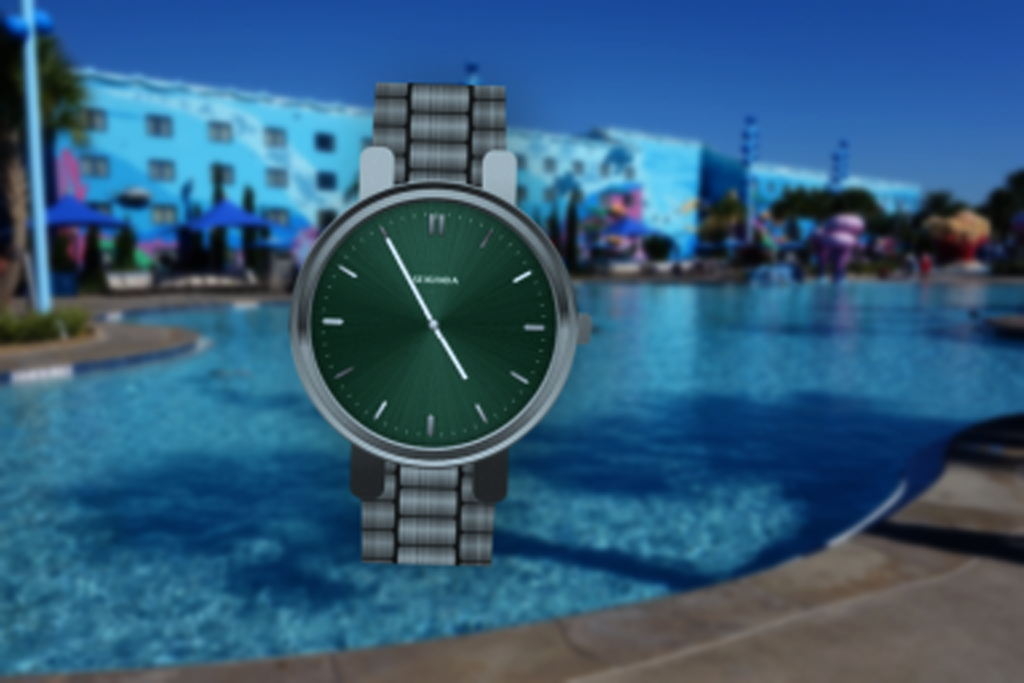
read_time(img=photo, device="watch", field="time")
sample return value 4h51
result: 4h55
